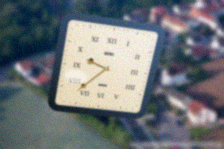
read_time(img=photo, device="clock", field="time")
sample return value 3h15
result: 9h37
